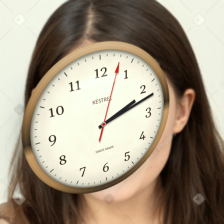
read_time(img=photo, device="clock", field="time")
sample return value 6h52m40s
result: 2h12m03s
